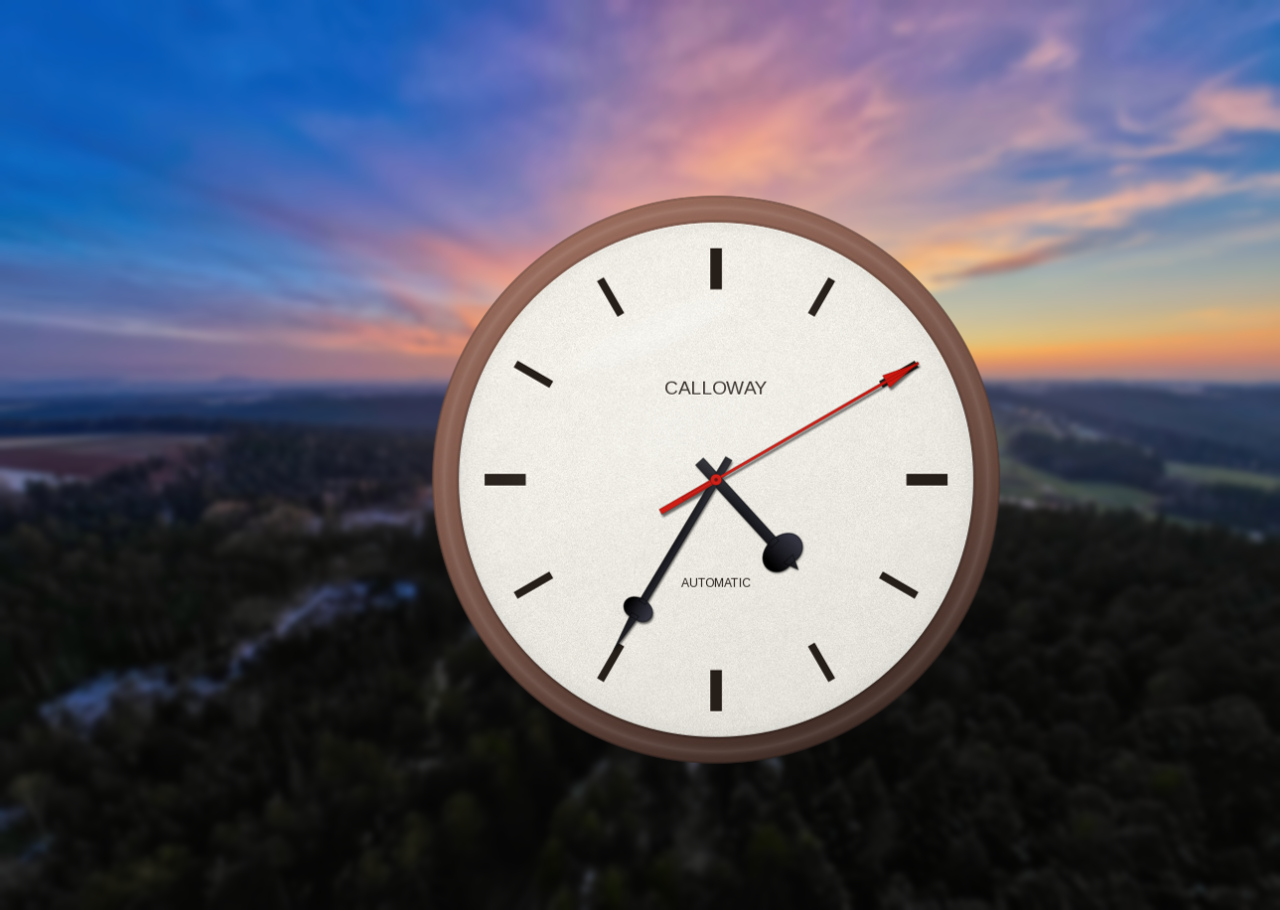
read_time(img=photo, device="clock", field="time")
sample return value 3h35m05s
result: 4h35m10s
